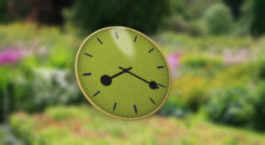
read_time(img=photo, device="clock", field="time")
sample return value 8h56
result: 8h21
